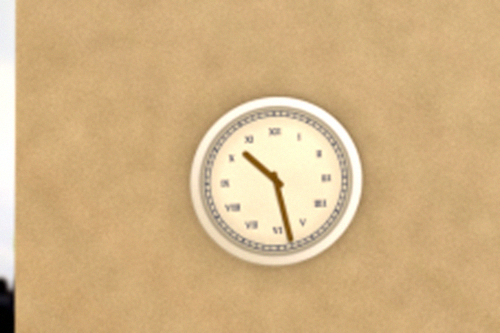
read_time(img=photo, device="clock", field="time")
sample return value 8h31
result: 10h28
